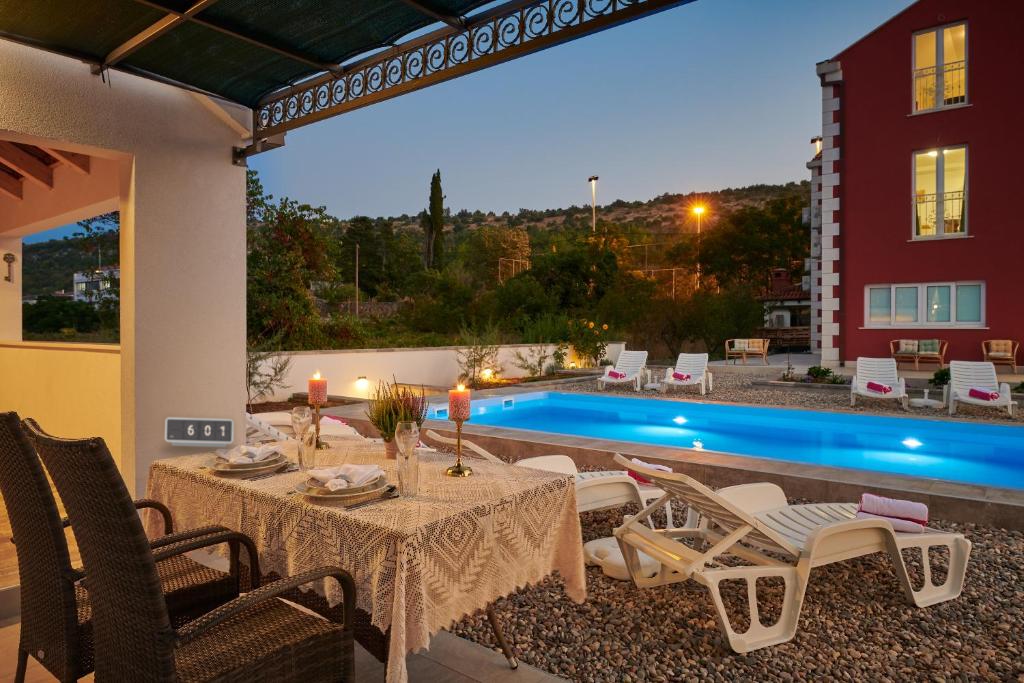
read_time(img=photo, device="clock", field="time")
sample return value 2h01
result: 6h01
